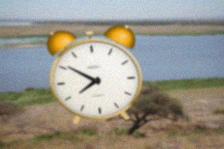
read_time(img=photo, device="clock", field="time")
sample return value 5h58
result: 7h51
